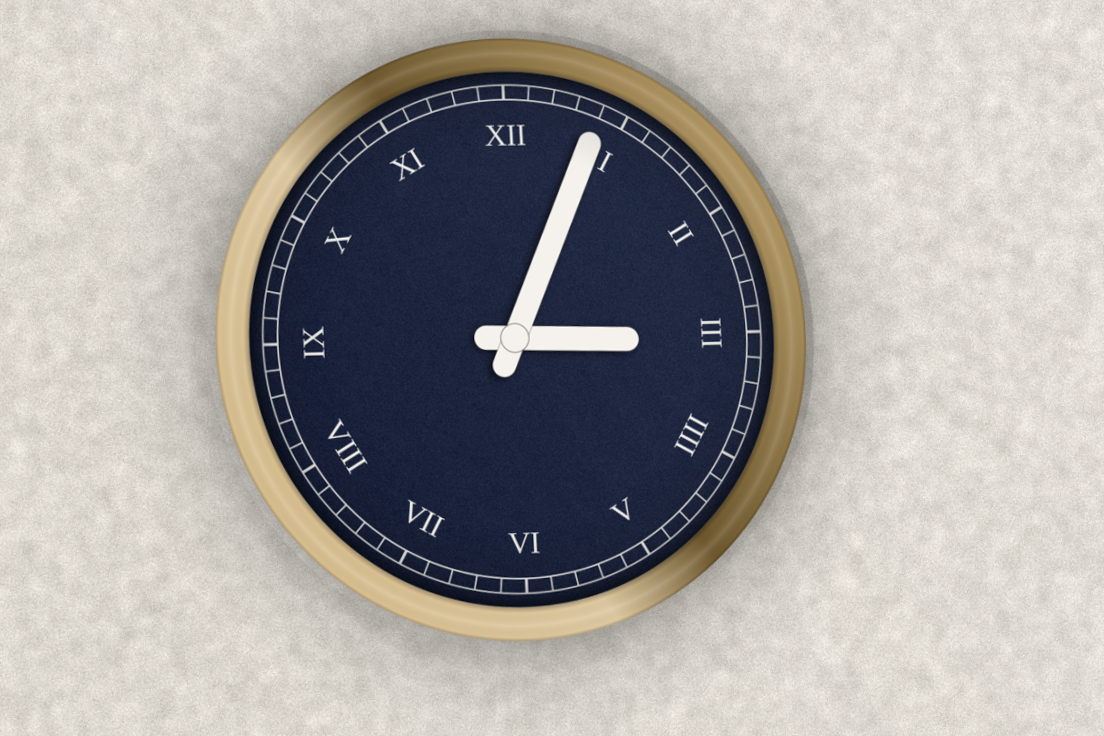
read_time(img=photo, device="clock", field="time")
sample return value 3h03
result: 3h04
